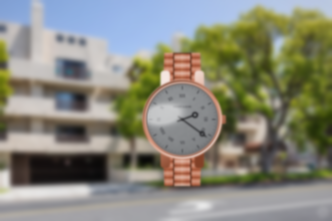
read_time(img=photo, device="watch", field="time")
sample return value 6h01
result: 2h21
